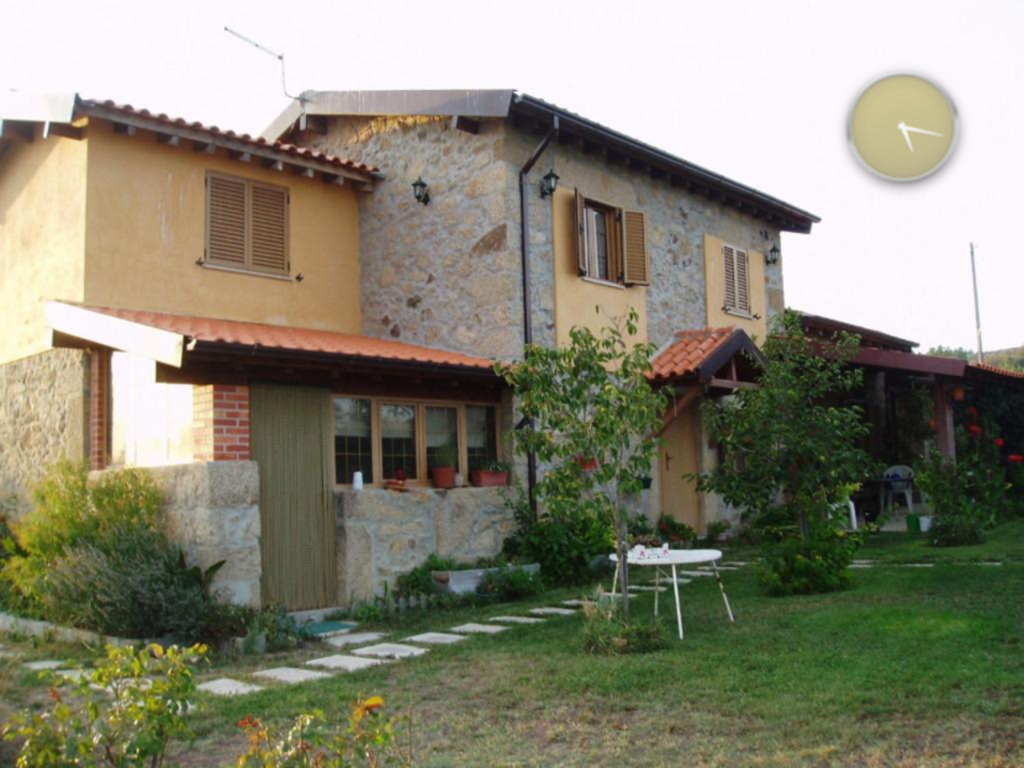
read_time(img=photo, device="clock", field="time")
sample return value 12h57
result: 5h17
